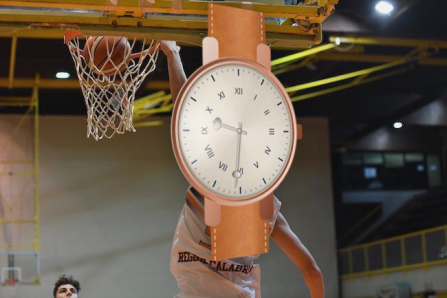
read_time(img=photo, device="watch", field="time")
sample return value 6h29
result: 9h31
